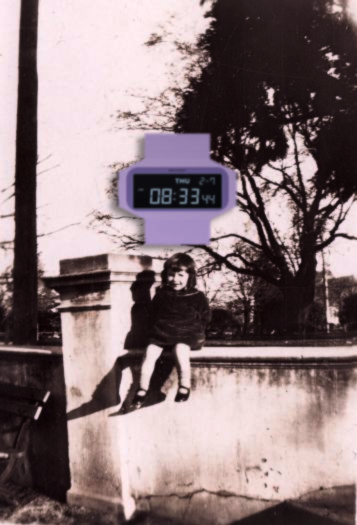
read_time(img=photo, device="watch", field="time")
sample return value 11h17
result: 8h33
